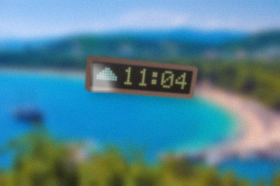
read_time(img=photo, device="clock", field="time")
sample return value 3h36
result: 11h04
